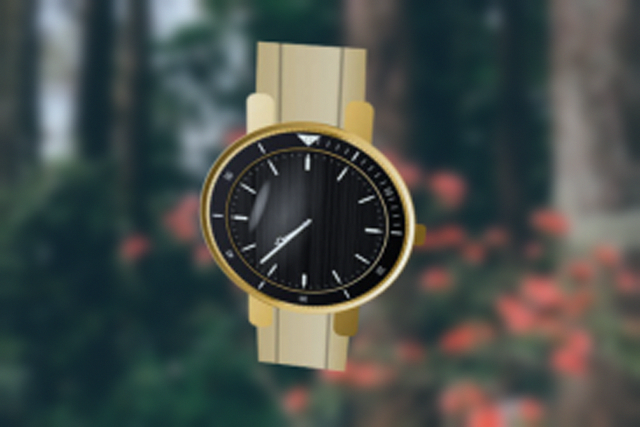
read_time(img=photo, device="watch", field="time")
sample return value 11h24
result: 7h37
